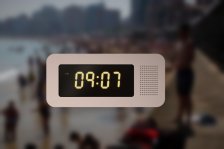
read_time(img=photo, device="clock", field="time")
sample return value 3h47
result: 9h07
